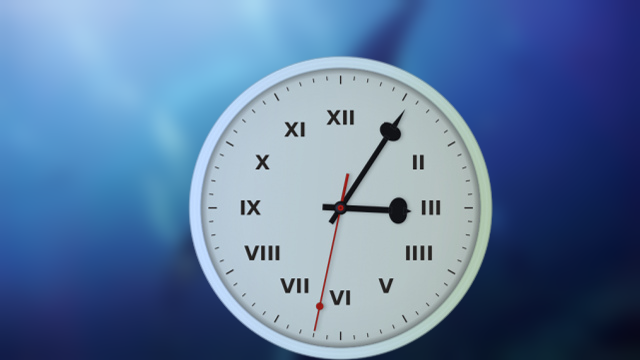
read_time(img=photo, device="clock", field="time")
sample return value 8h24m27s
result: 3h05m32s
